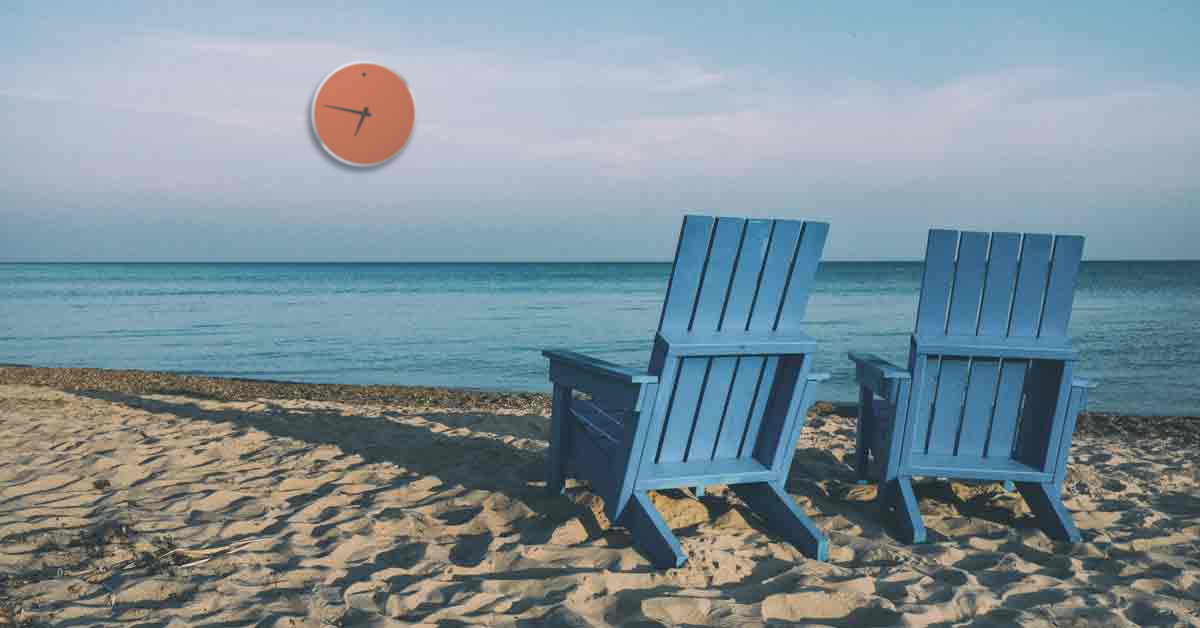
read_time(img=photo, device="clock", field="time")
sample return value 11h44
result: 6h47
